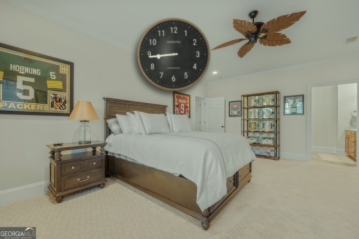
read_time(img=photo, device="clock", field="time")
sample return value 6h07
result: 8h44
